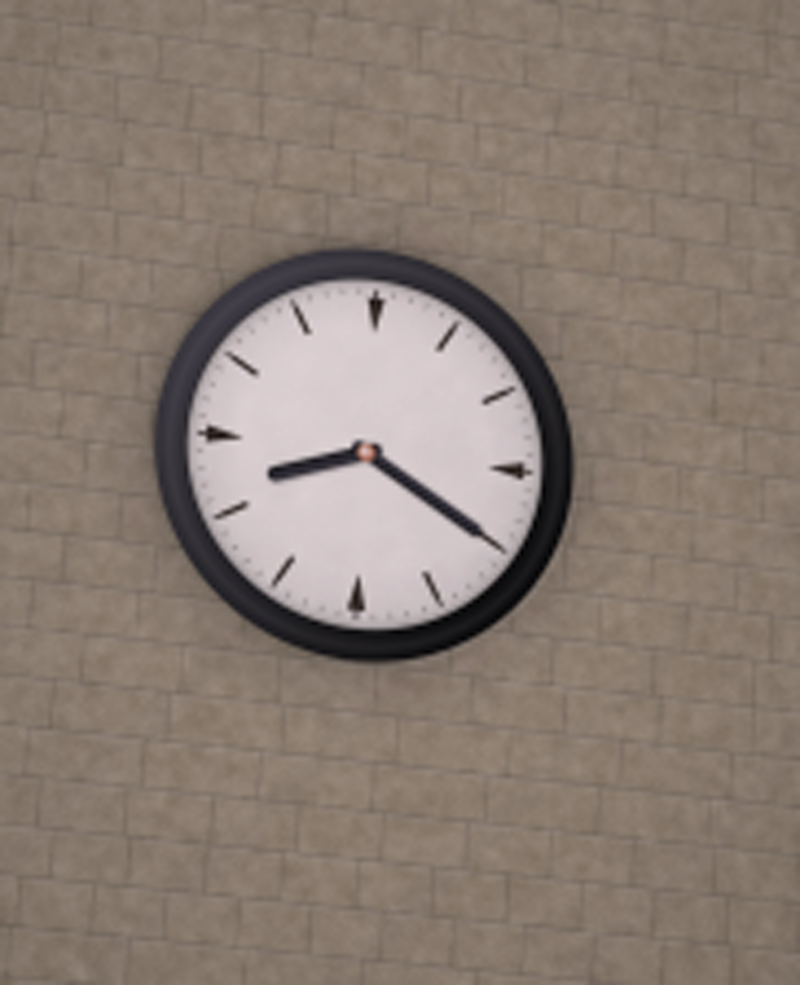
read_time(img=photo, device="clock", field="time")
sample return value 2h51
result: 8h20
